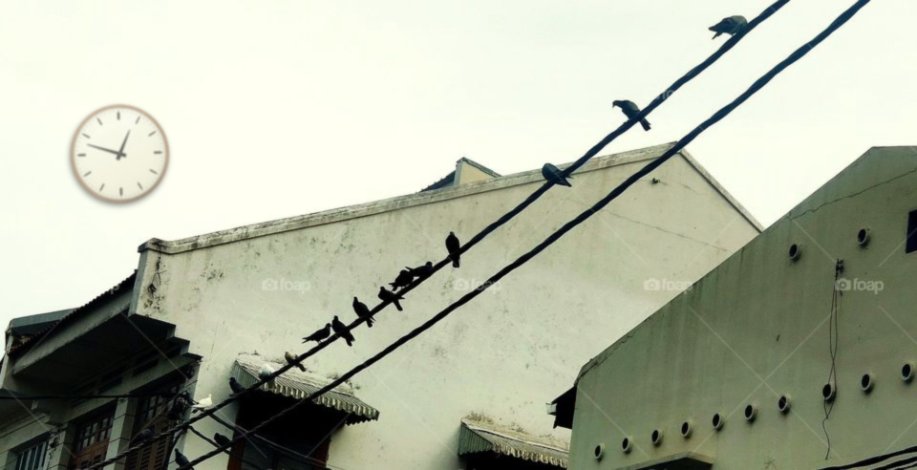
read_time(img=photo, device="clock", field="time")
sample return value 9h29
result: 12h48
